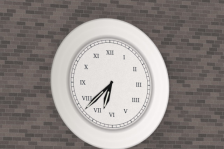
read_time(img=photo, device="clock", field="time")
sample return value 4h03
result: 6h38
